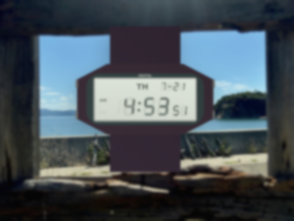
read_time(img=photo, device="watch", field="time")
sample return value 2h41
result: 4h53
